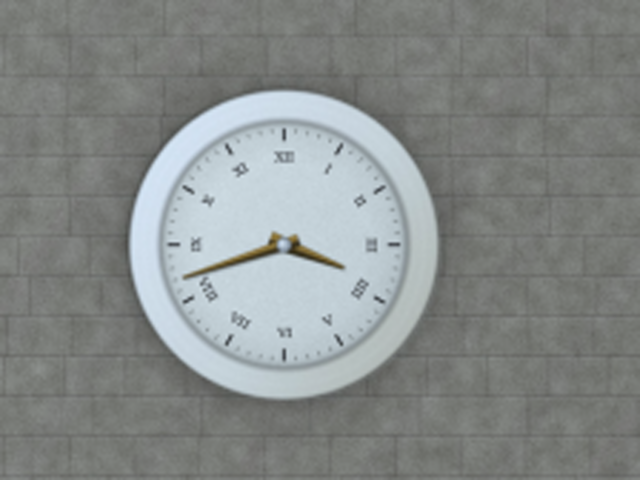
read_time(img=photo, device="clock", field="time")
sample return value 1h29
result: 3h42
